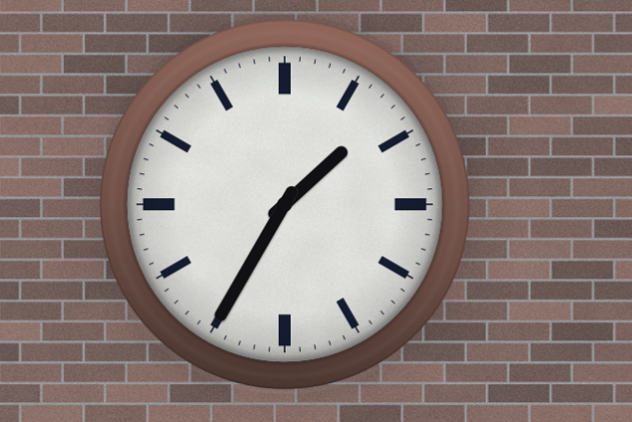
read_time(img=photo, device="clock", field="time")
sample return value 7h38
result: 1h35
